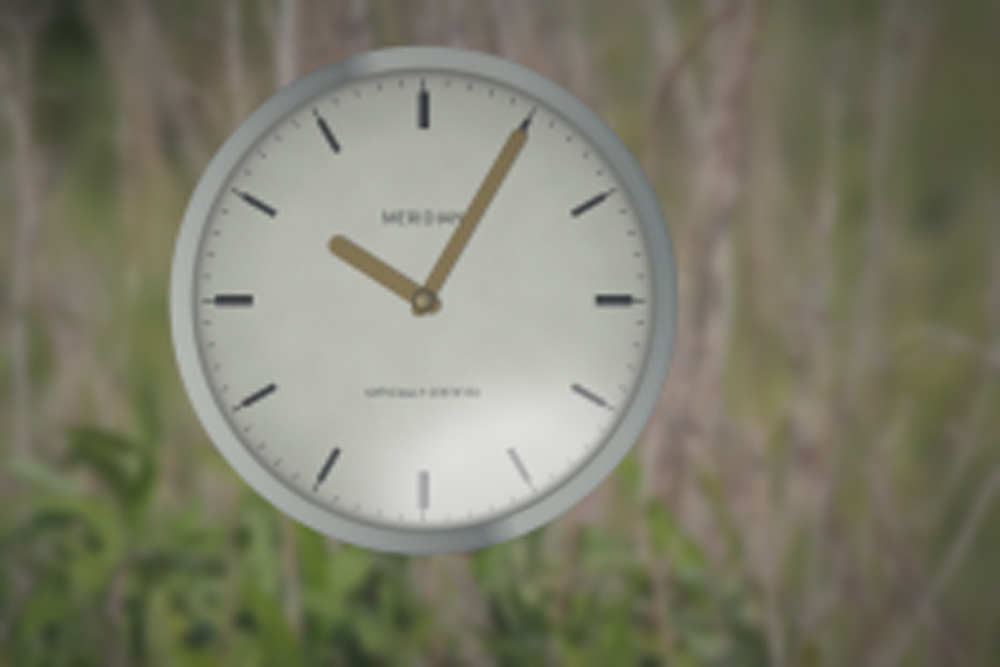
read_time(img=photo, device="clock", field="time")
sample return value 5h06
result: 10h05
